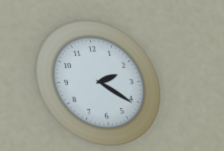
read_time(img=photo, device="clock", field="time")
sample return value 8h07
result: 2h21
